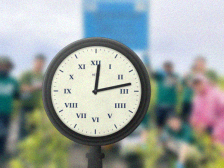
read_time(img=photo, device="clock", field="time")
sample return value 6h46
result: 12h13
